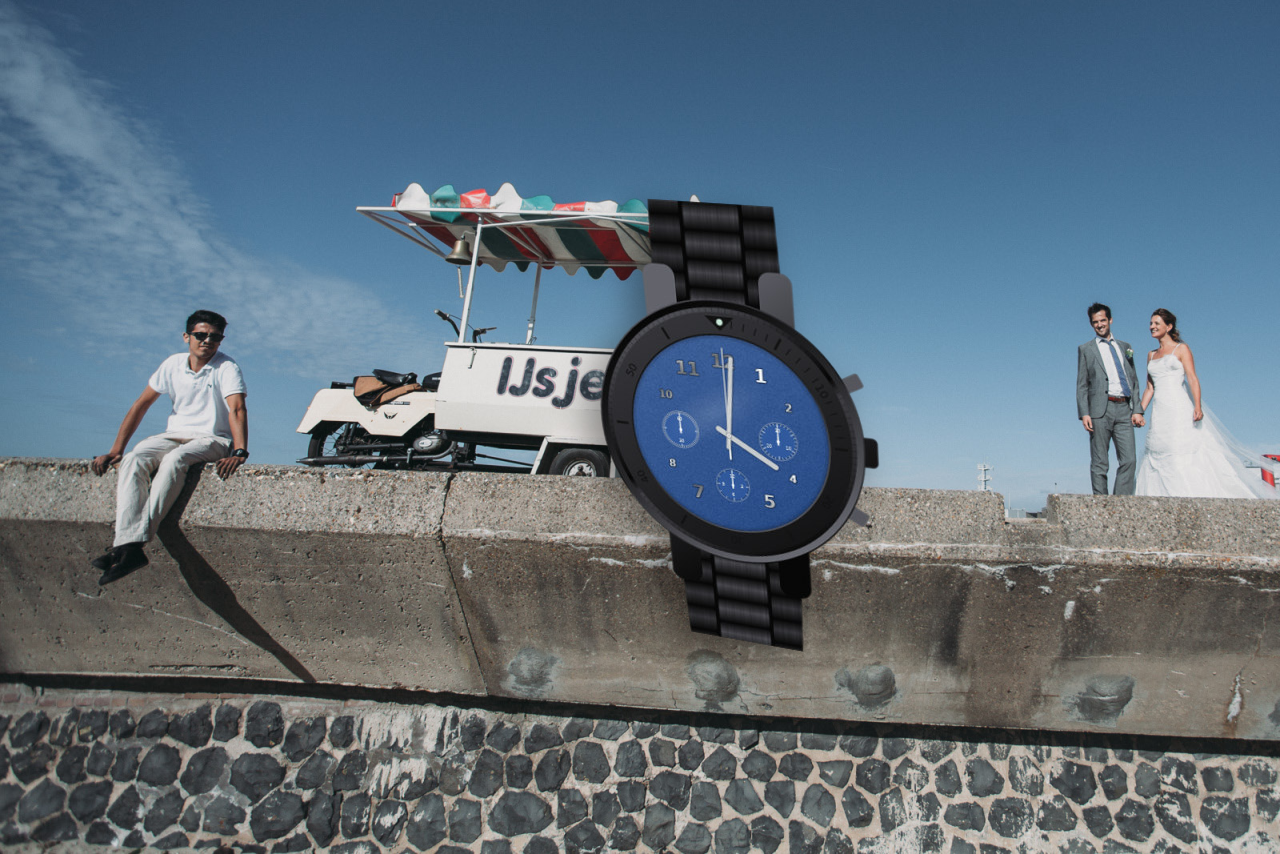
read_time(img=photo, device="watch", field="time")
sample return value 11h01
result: 4h01
